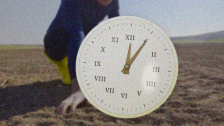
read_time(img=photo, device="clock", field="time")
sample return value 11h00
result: 12h05
